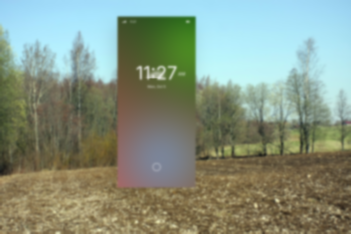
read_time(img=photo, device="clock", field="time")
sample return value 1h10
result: 11h27
